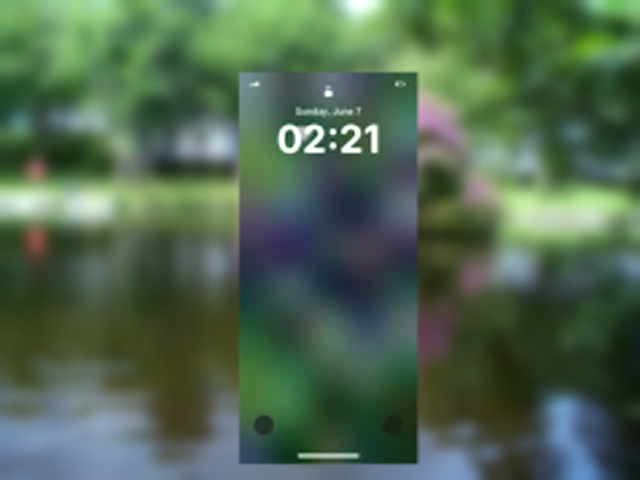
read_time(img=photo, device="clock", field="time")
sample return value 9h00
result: 2h21
